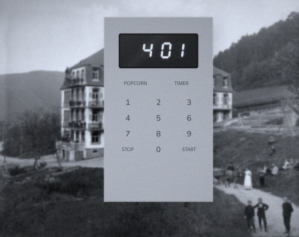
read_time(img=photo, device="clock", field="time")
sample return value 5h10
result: 4h01
